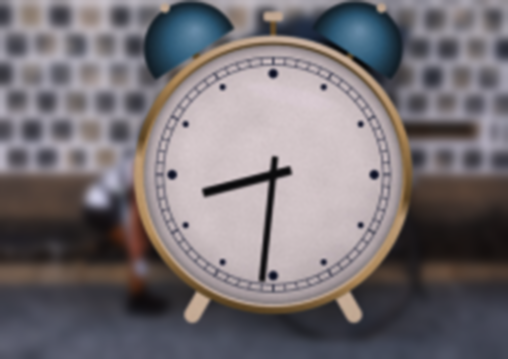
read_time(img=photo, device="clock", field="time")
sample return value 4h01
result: 8h31
